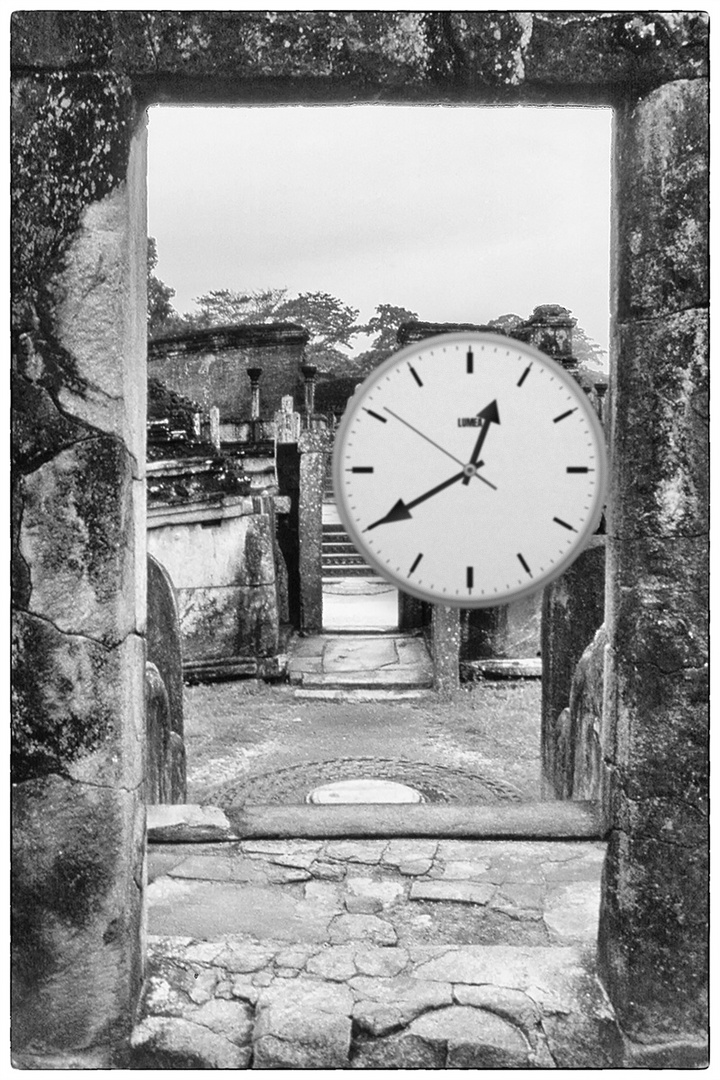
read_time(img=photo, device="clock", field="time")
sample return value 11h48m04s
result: 12h39m51s
